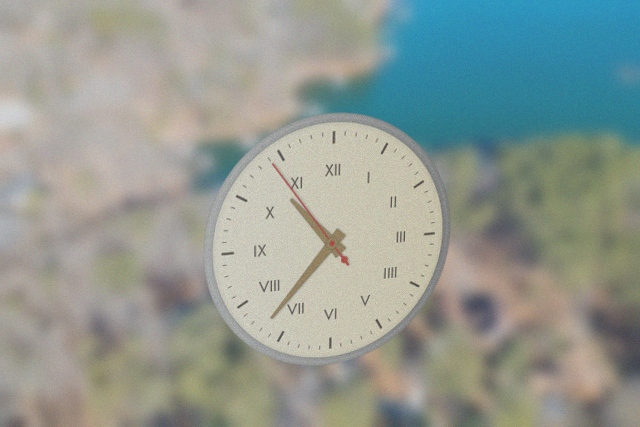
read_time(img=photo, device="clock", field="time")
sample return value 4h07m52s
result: 10h36m54s
